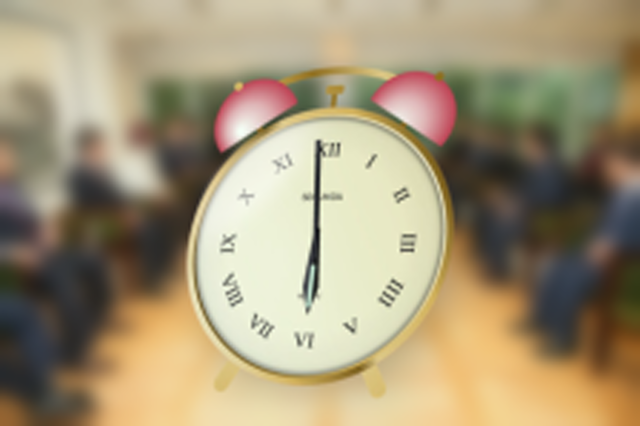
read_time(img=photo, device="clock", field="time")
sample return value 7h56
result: 5h59
